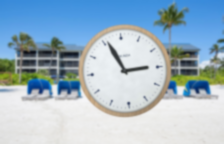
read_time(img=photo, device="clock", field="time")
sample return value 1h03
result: 2h56
